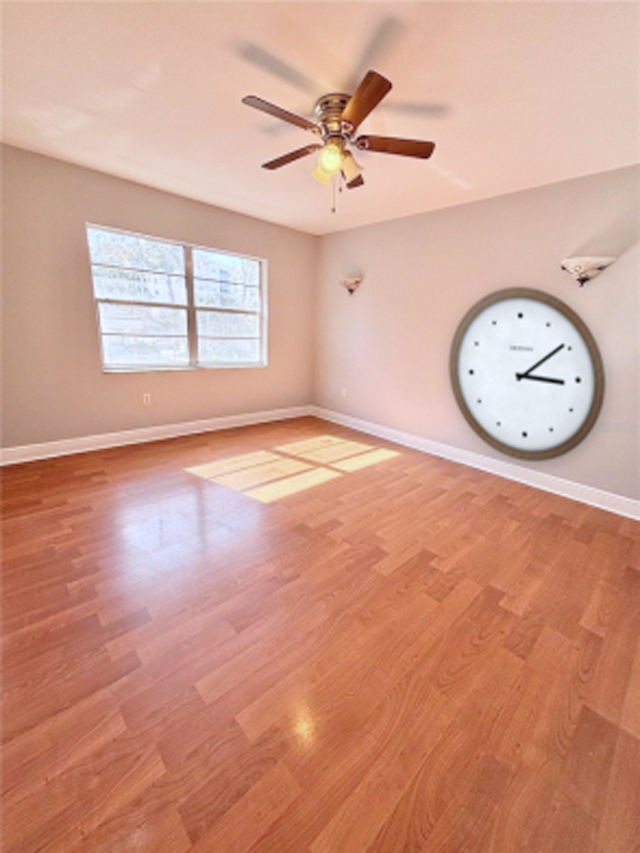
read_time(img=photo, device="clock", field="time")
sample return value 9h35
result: 3h09
